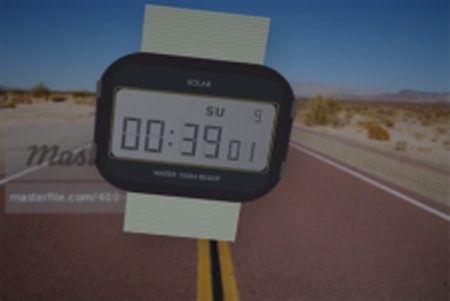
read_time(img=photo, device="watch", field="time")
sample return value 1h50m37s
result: 0h39m01s
